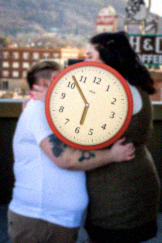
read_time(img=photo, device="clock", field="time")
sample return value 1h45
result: 5h52
